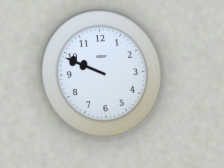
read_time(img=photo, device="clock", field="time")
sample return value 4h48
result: 9h49
